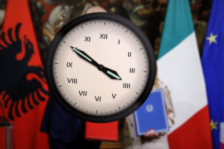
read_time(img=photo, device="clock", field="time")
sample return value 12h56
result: 3h50
